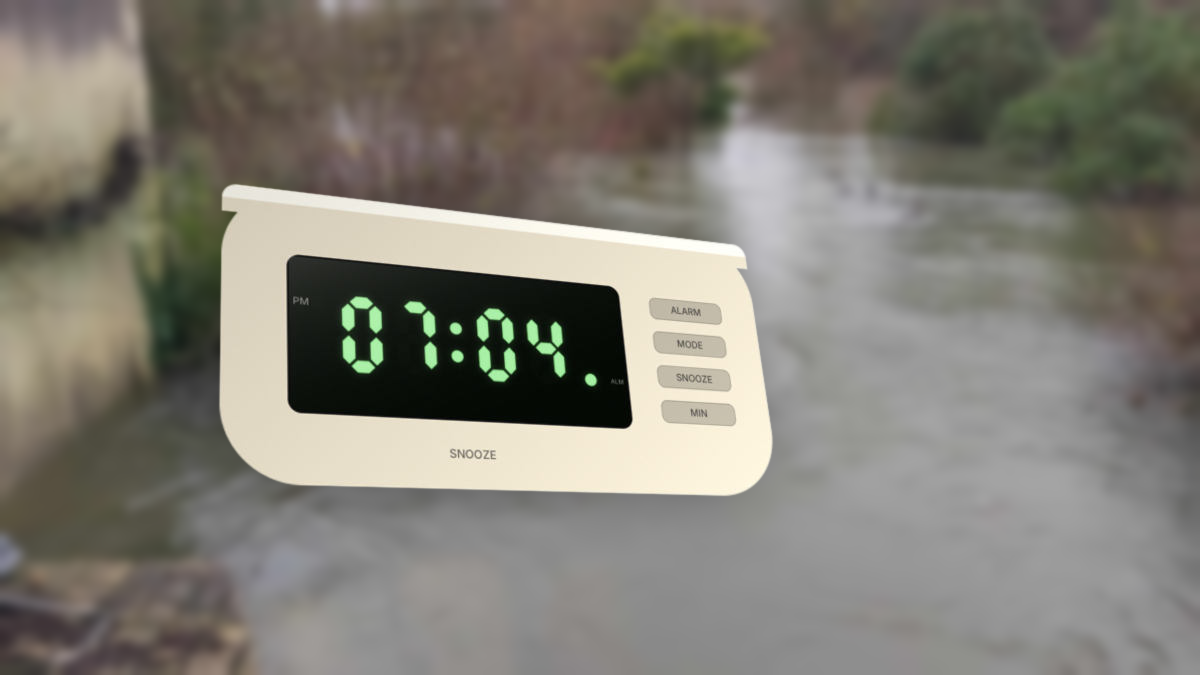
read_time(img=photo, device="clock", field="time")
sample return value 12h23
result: 7h04
